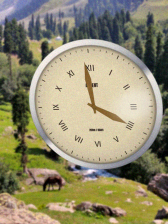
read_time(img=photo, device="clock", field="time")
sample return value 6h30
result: 3h59
